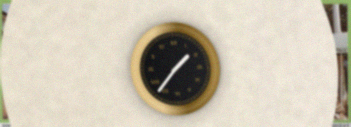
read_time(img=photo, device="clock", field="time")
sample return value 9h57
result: 1h37
